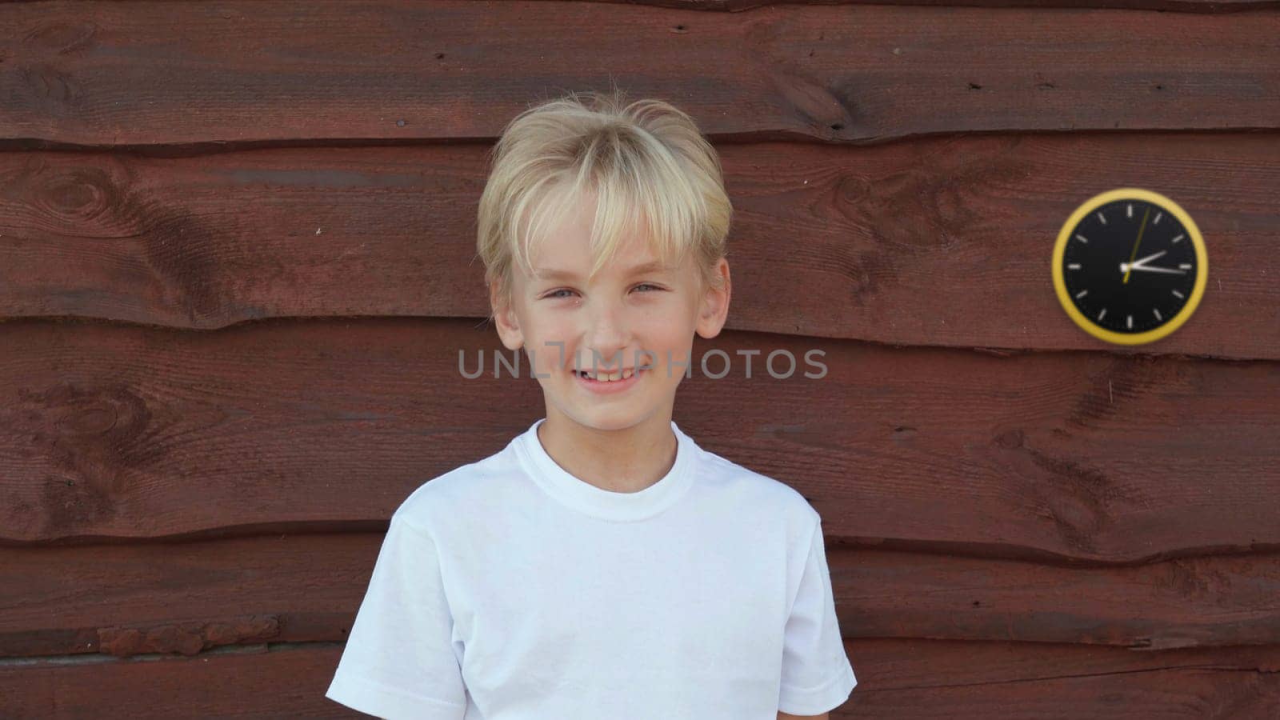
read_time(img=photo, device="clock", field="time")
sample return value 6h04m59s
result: 2h16m03s
